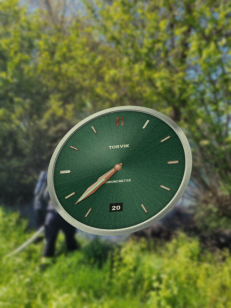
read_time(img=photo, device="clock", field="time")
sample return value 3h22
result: 7h38
